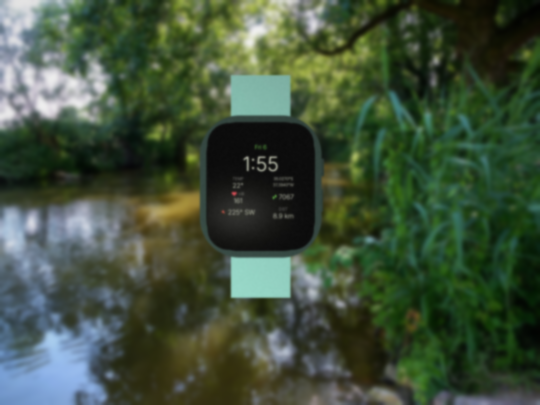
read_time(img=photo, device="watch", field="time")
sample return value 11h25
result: 1h55
